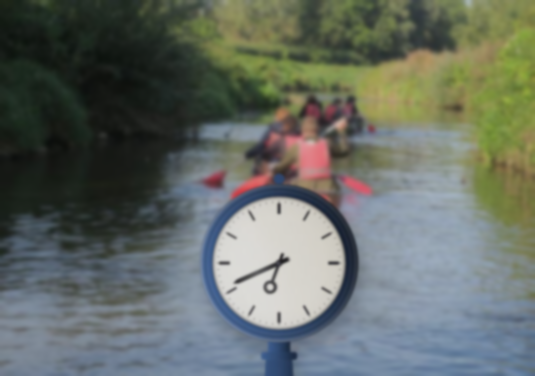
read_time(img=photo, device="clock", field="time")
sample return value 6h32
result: 6h41
